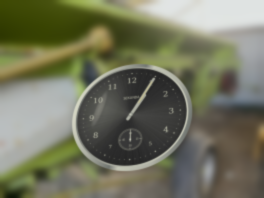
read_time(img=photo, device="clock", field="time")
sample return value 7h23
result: 1h05
